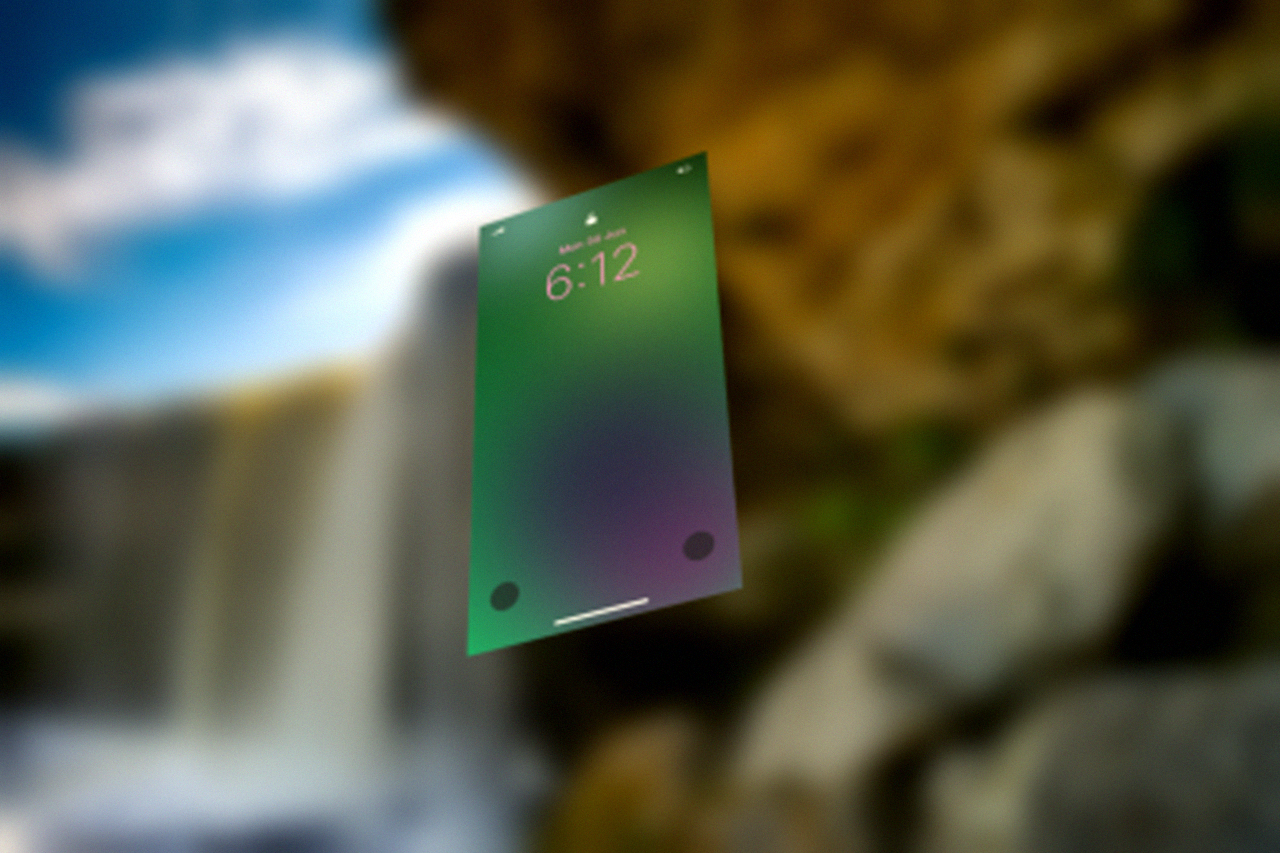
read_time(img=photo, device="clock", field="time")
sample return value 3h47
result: 6h12
